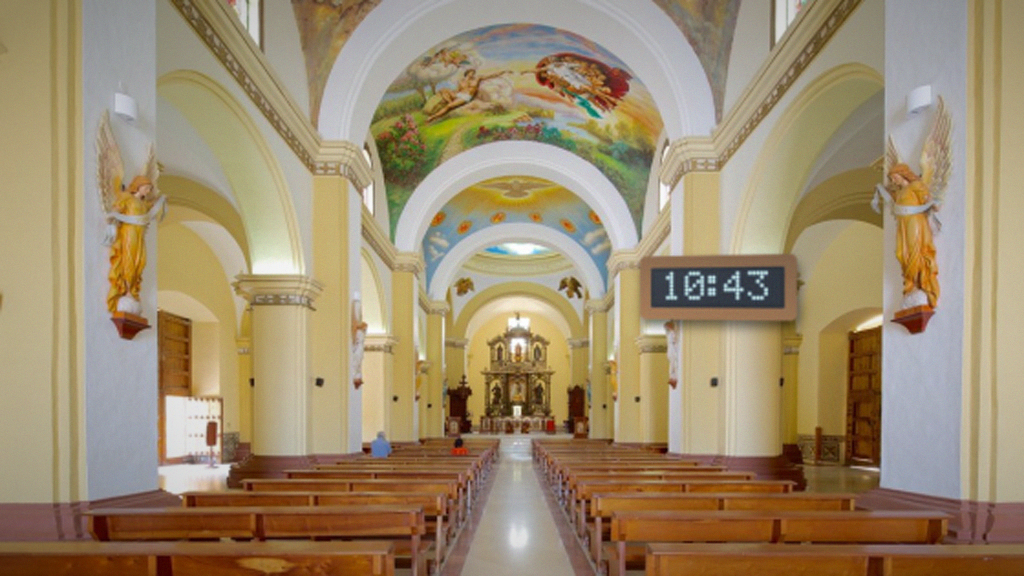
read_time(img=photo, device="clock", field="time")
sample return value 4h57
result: 10h43
